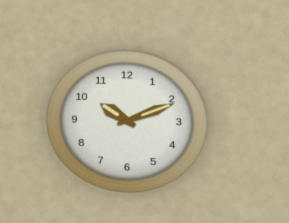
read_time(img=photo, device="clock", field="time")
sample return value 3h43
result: 10h11
